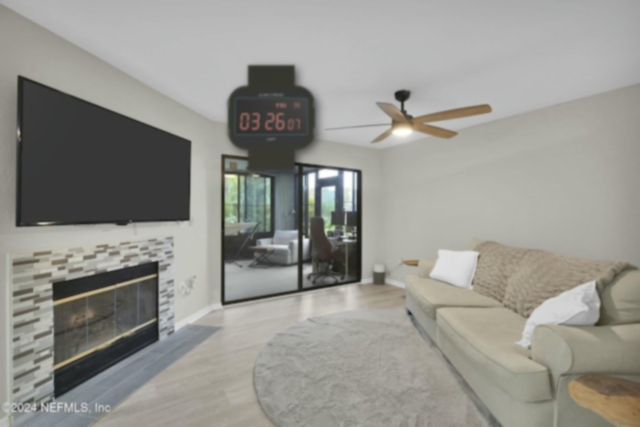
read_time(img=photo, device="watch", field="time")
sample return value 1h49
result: 3h26
